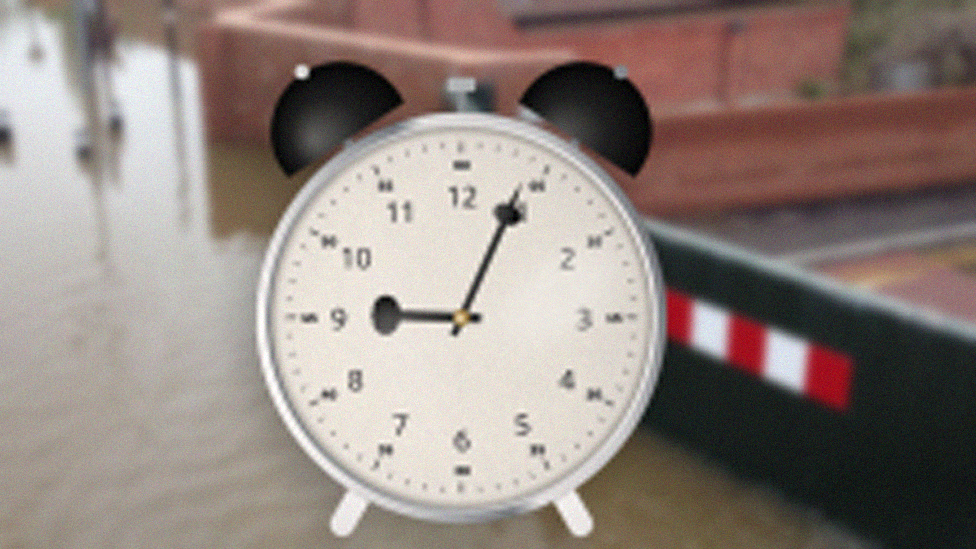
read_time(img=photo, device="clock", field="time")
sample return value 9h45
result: 9h04
